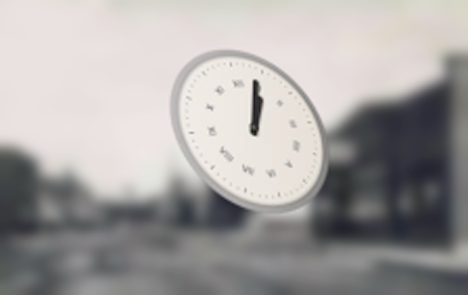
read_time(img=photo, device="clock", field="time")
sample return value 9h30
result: 1h04
